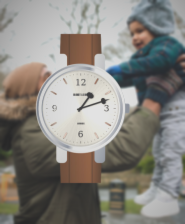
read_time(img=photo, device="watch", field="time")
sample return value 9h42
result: 1h12
